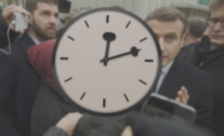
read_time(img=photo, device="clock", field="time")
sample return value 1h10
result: 12h12
